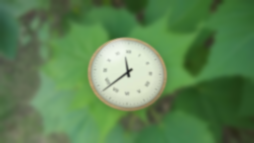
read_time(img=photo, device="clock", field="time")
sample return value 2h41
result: 11h38
